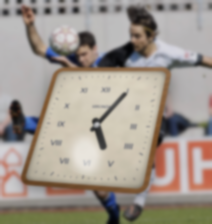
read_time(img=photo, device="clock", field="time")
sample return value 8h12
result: 5h05
